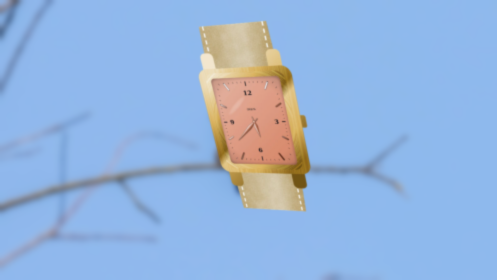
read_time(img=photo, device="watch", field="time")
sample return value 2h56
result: 5h38
